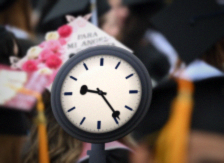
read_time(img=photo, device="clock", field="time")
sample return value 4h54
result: 9h24
